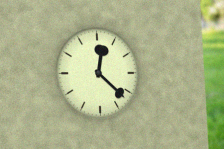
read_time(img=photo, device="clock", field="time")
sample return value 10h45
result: 12h22
